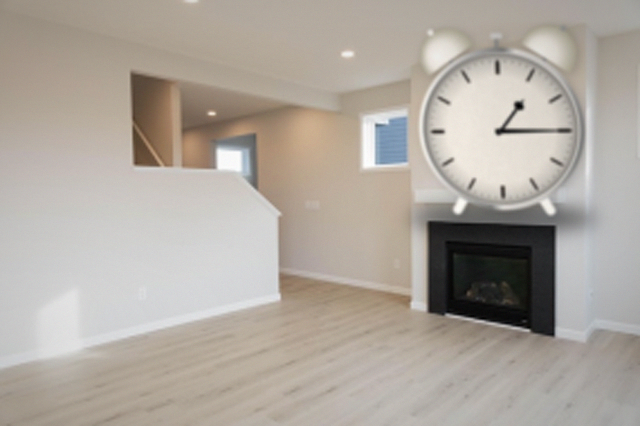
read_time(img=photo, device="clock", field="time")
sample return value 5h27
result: 1h15
